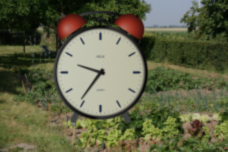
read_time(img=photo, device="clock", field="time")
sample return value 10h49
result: 9h36
